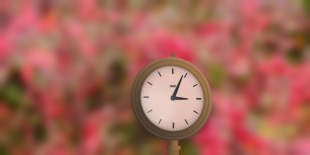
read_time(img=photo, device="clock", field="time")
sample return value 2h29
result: 3h04
